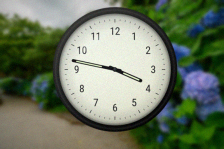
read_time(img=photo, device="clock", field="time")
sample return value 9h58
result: 3h47
